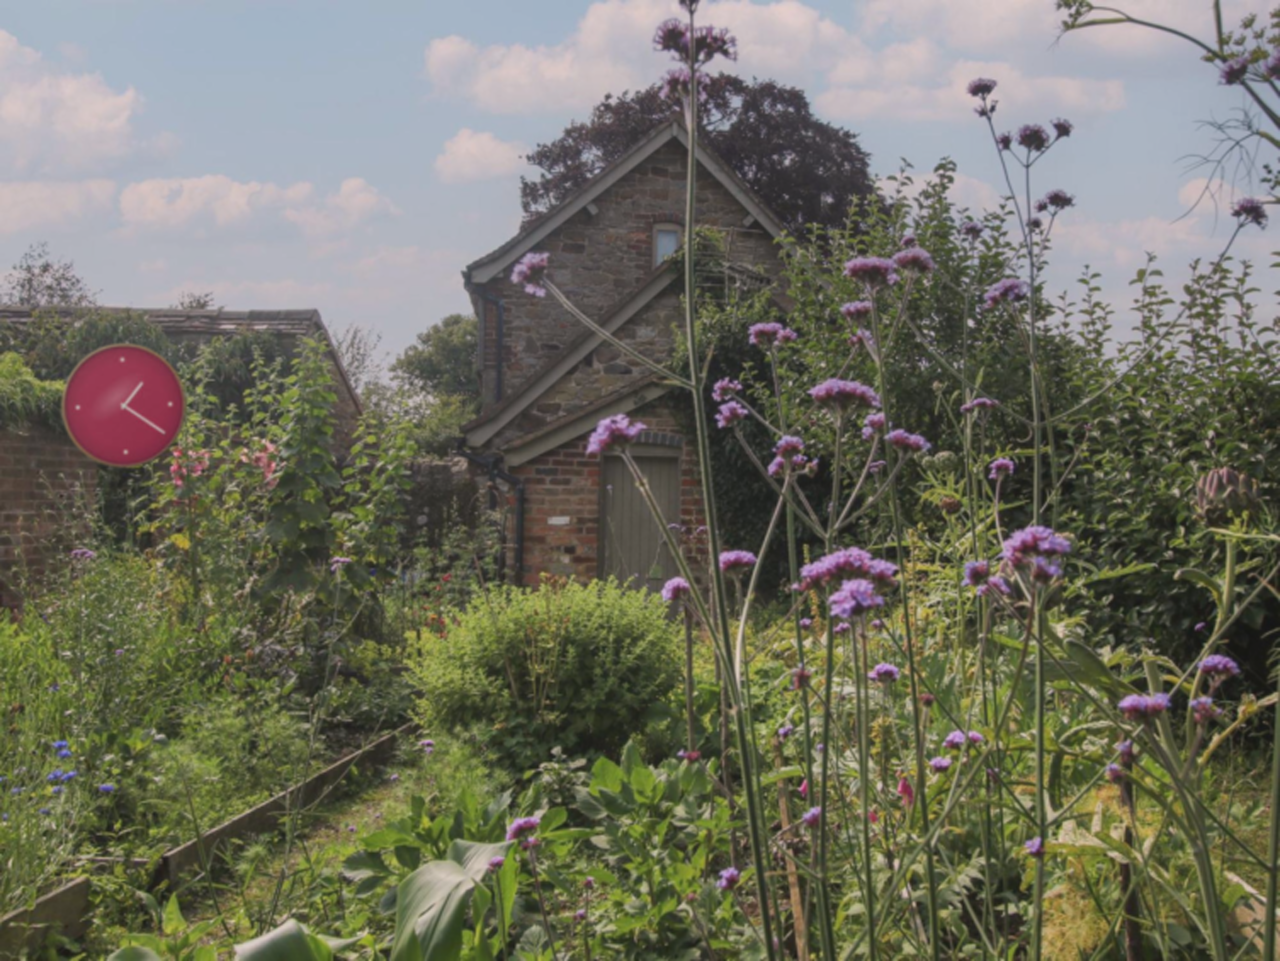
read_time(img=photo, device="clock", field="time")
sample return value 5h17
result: 1h21
